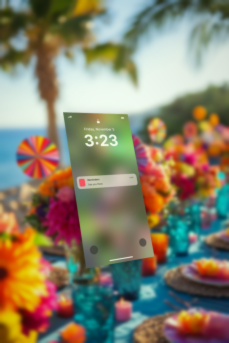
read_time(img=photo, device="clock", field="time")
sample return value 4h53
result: 3h23
